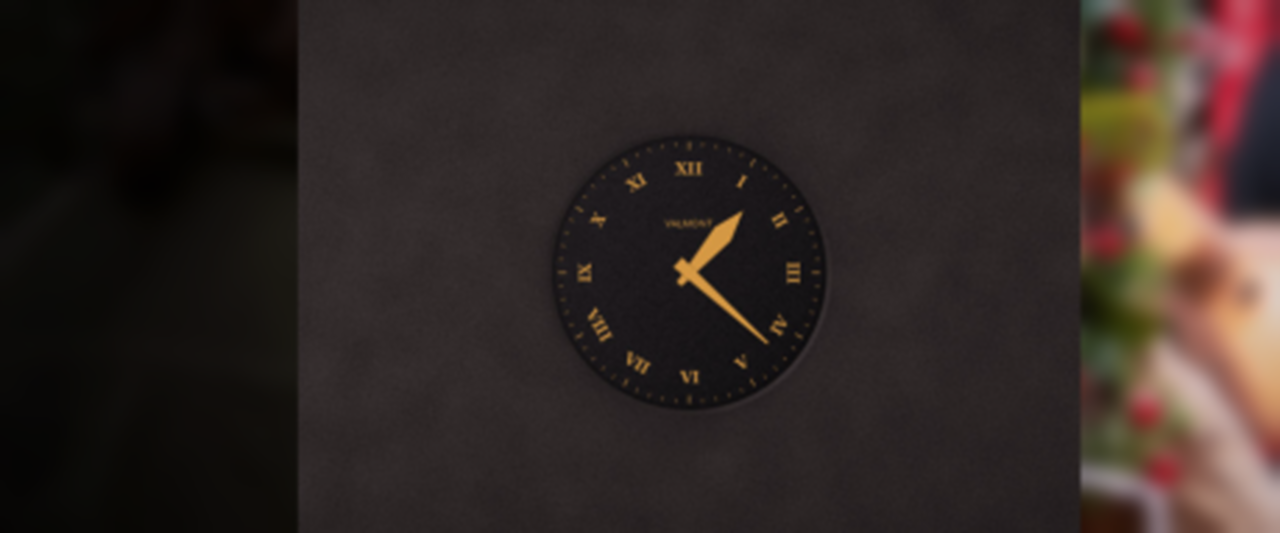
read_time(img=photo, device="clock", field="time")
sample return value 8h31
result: 1h22
